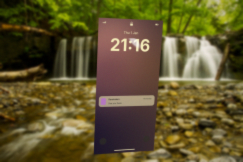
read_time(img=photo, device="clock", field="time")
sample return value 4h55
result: 21h16
